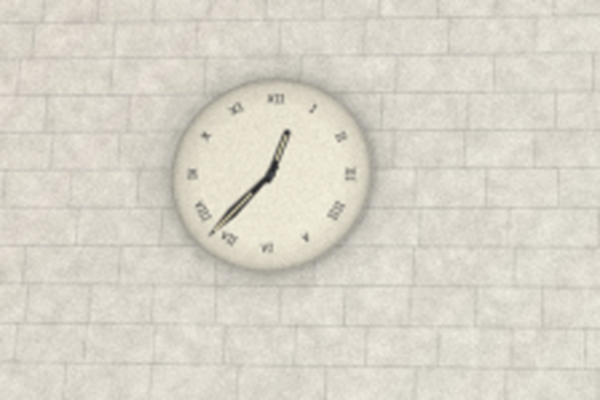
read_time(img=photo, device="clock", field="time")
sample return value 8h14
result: 12h37
